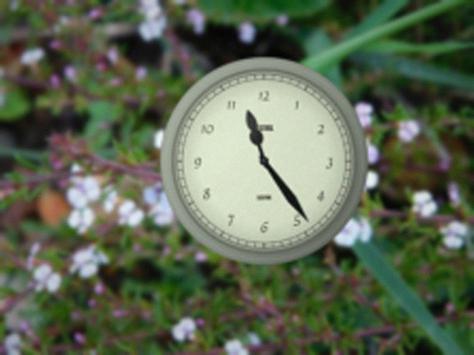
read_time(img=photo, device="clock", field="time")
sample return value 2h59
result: 11h24
